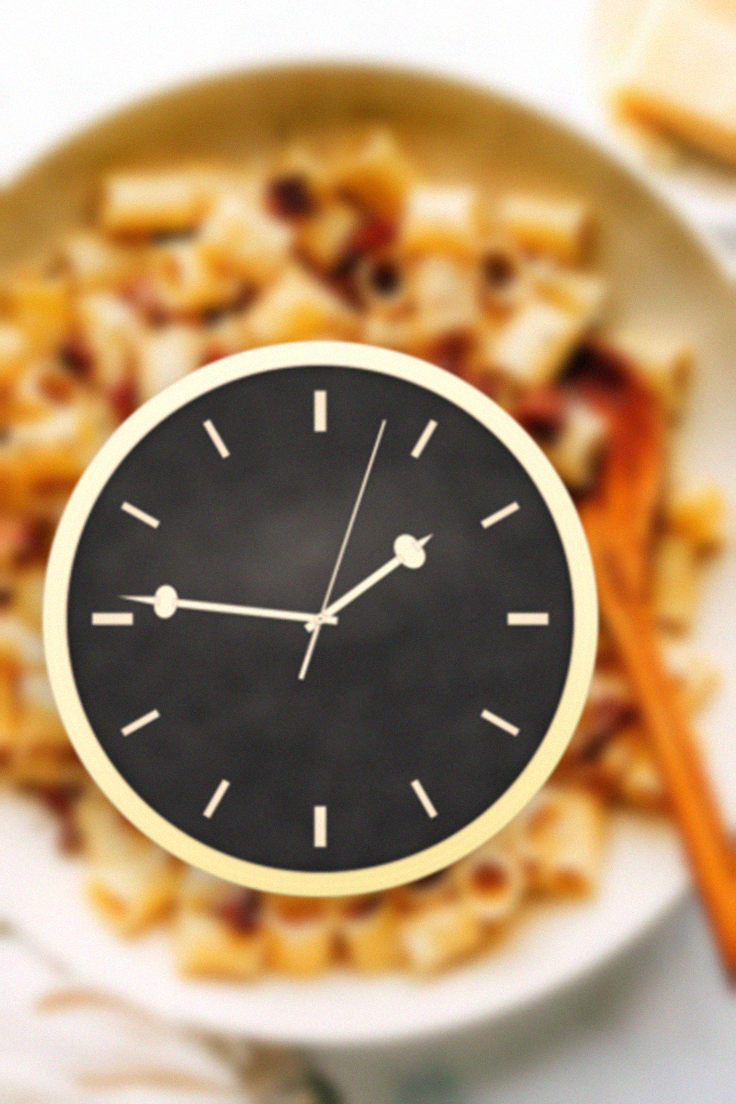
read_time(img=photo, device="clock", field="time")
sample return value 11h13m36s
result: 1h46m03s
